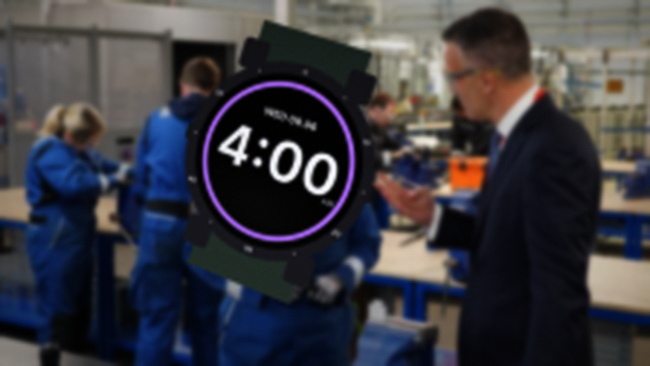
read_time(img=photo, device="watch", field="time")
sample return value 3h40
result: 4h00
